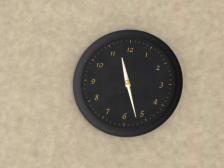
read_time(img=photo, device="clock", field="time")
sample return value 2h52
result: 11h27
